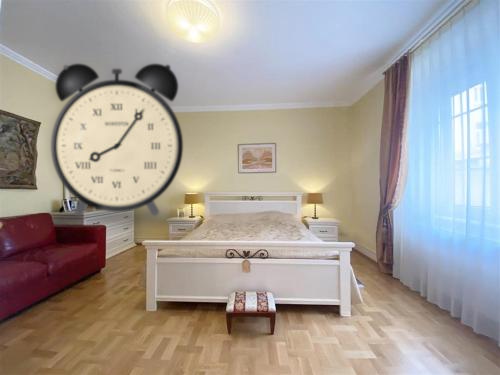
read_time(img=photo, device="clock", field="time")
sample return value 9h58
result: 8h06
